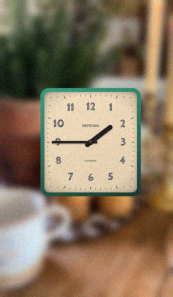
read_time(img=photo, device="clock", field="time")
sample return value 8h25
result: 1h45
